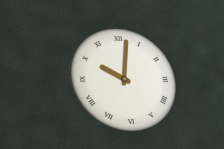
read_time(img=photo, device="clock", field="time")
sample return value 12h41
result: 10h02
